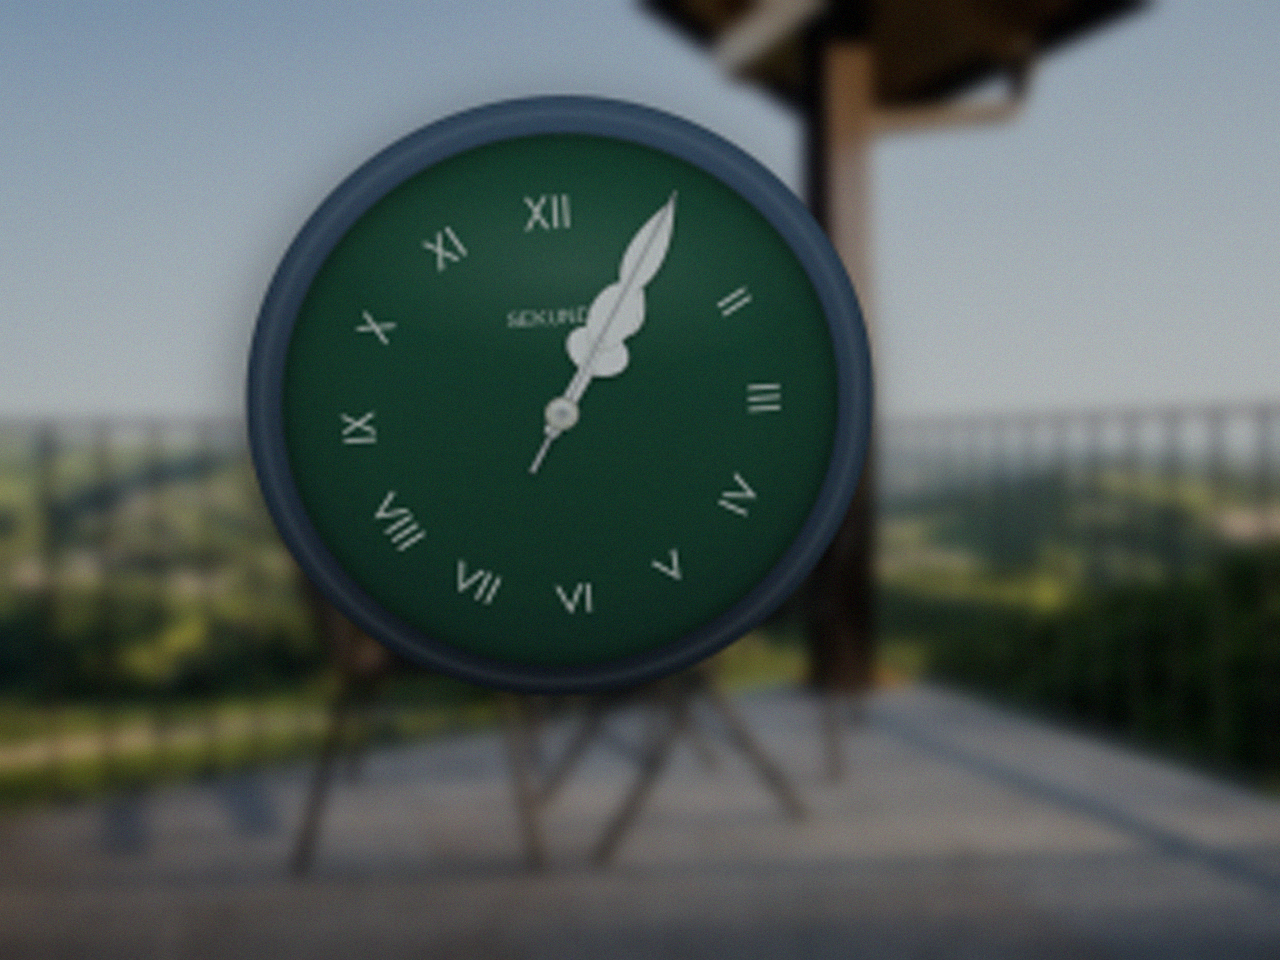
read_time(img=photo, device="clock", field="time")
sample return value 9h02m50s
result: 1h05m05s
